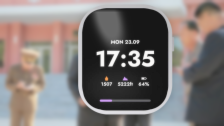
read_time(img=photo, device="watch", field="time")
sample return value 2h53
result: 17h35
